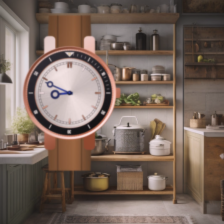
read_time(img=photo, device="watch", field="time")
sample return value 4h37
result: 8h49
